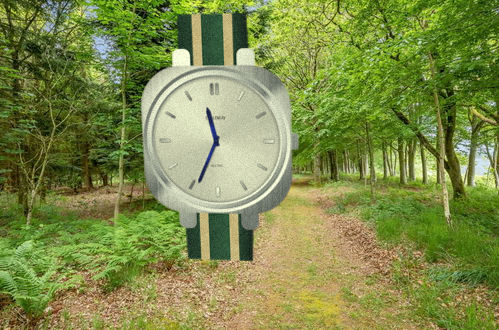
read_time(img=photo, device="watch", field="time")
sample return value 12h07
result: 11h34
